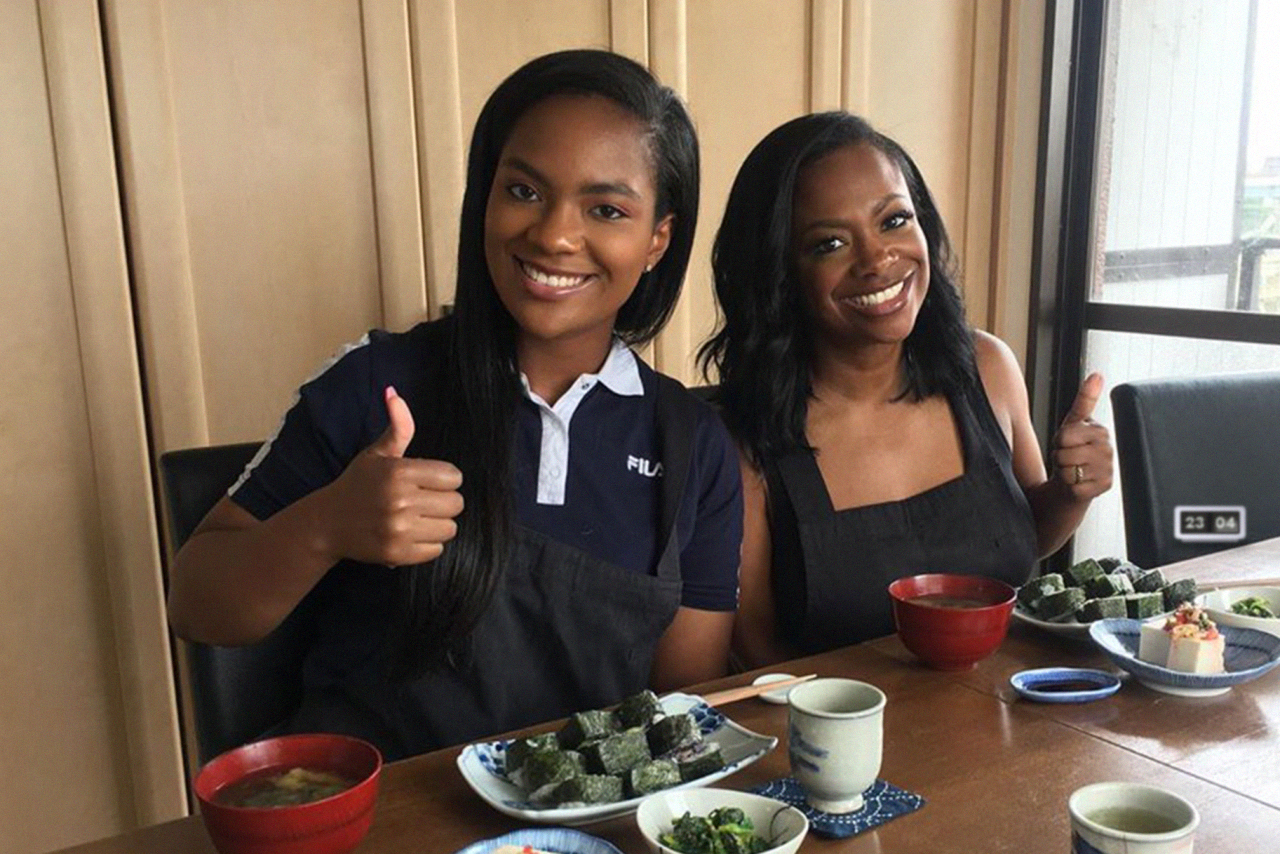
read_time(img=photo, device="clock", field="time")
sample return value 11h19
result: 23h04
